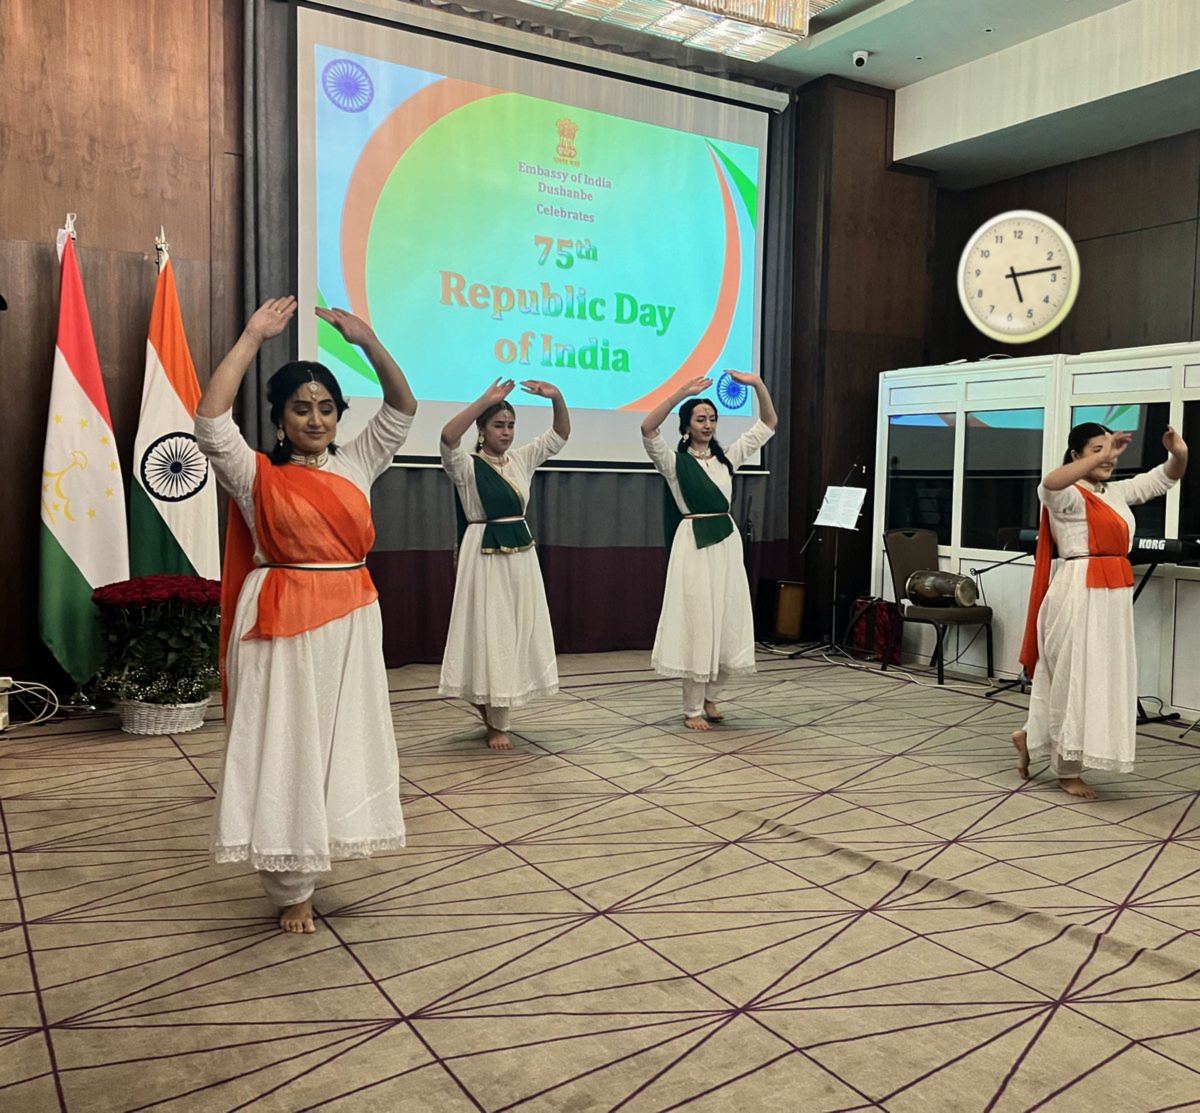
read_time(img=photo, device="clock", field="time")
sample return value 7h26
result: 5h13
